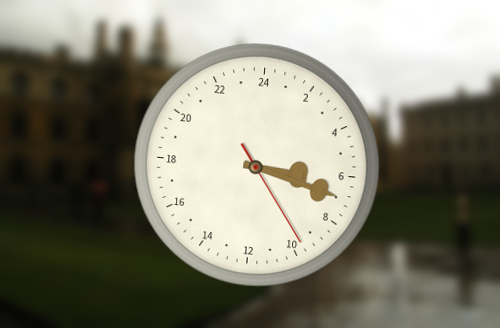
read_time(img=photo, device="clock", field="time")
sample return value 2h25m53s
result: 6h17m24s
